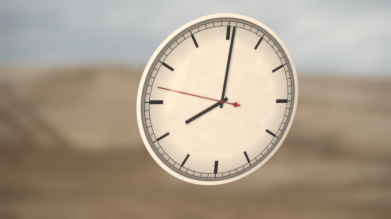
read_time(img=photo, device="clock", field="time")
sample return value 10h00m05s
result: 8h00m47s
